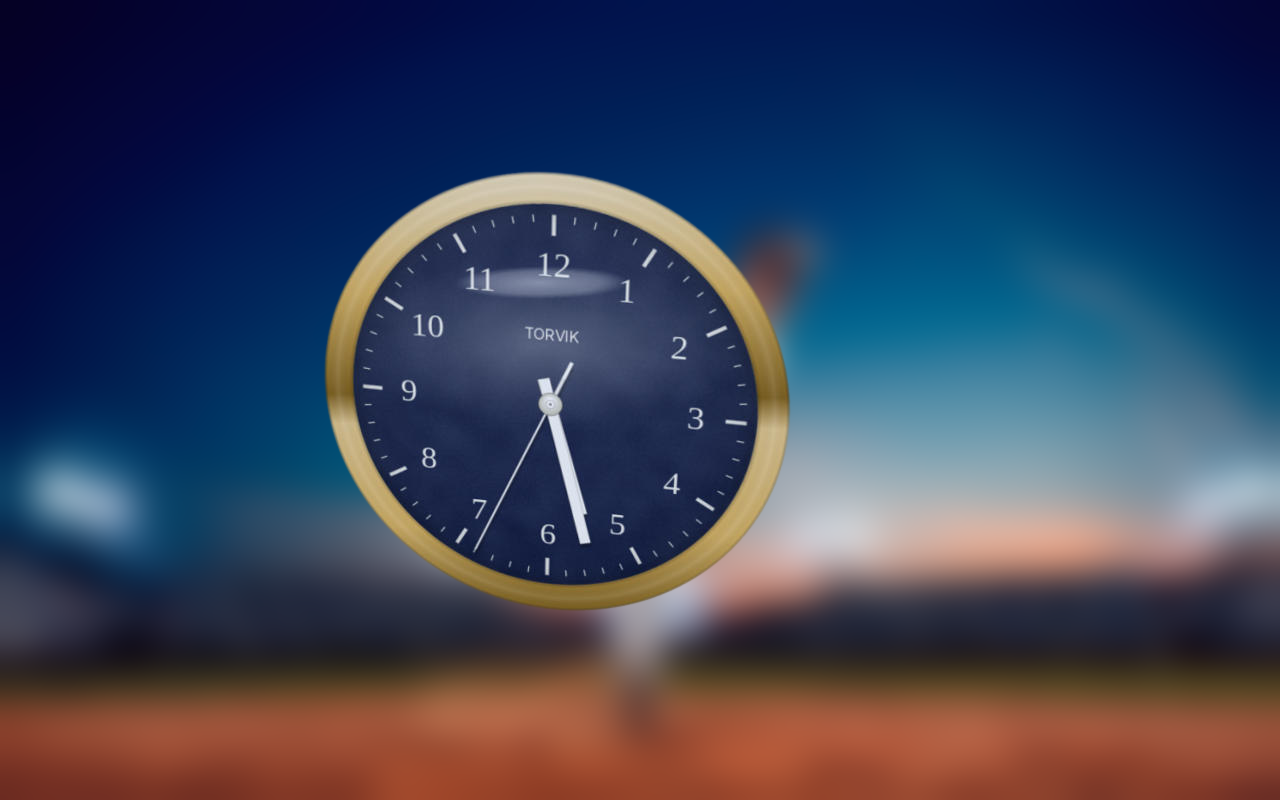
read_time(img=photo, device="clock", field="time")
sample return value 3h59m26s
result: 5h27m34s
